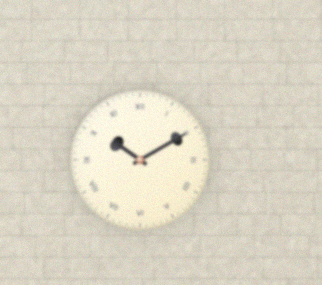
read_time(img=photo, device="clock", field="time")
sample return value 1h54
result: 10h10
